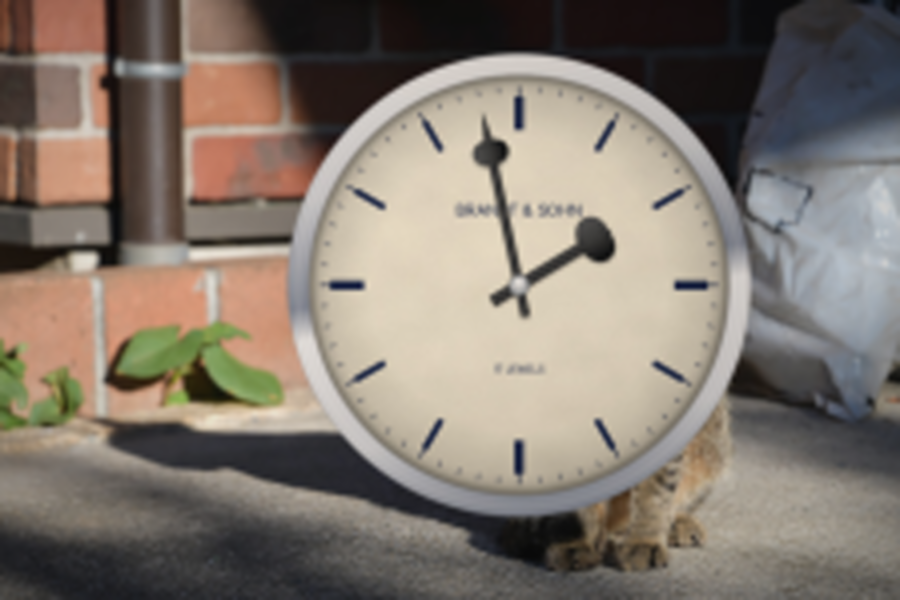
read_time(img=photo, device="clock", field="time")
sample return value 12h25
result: 1h58
